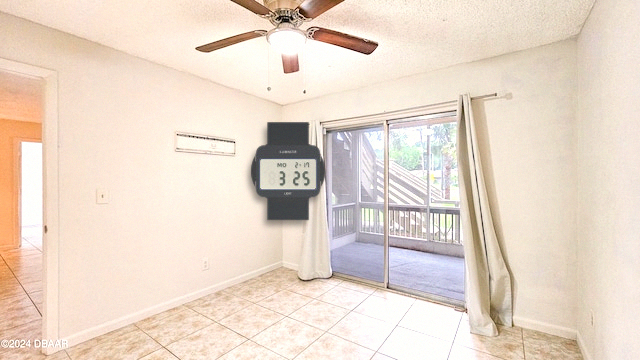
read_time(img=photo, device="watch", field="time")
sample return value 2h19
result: 3h25
